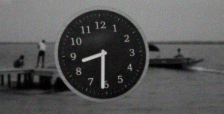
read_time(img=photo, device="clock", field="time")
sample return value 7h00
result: 8h31
